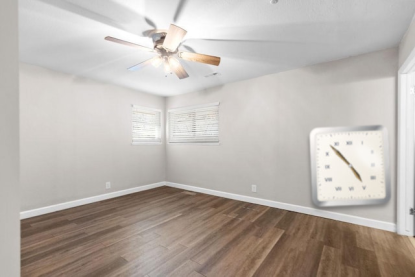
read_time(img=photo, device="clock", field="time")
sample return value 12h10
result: 4h53
